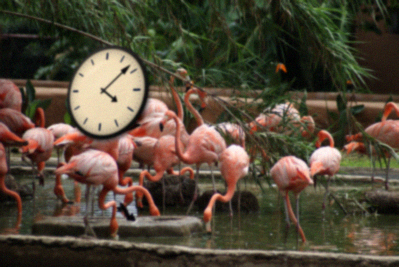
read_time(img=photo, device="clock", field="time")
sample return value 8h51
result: 4h08
